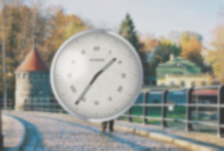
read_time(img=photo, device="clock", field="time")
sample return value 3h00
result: 1h36
